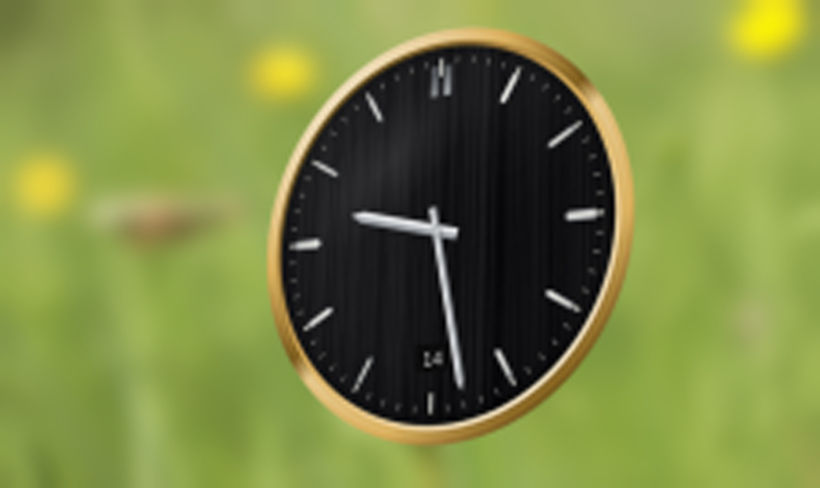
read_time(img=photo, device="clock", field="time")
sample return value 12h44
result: 9h28
